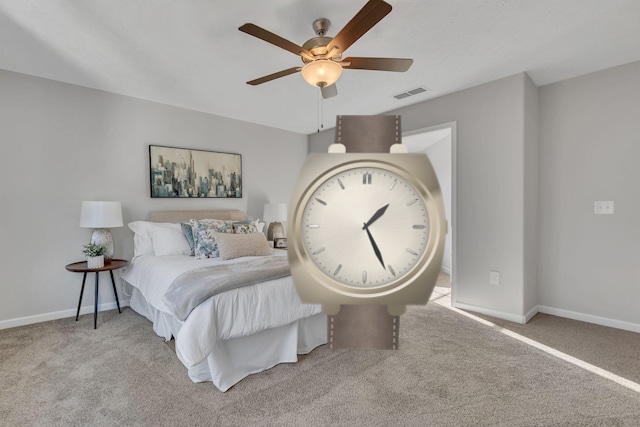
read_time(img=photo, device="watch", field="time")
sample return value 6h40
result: 1h26
